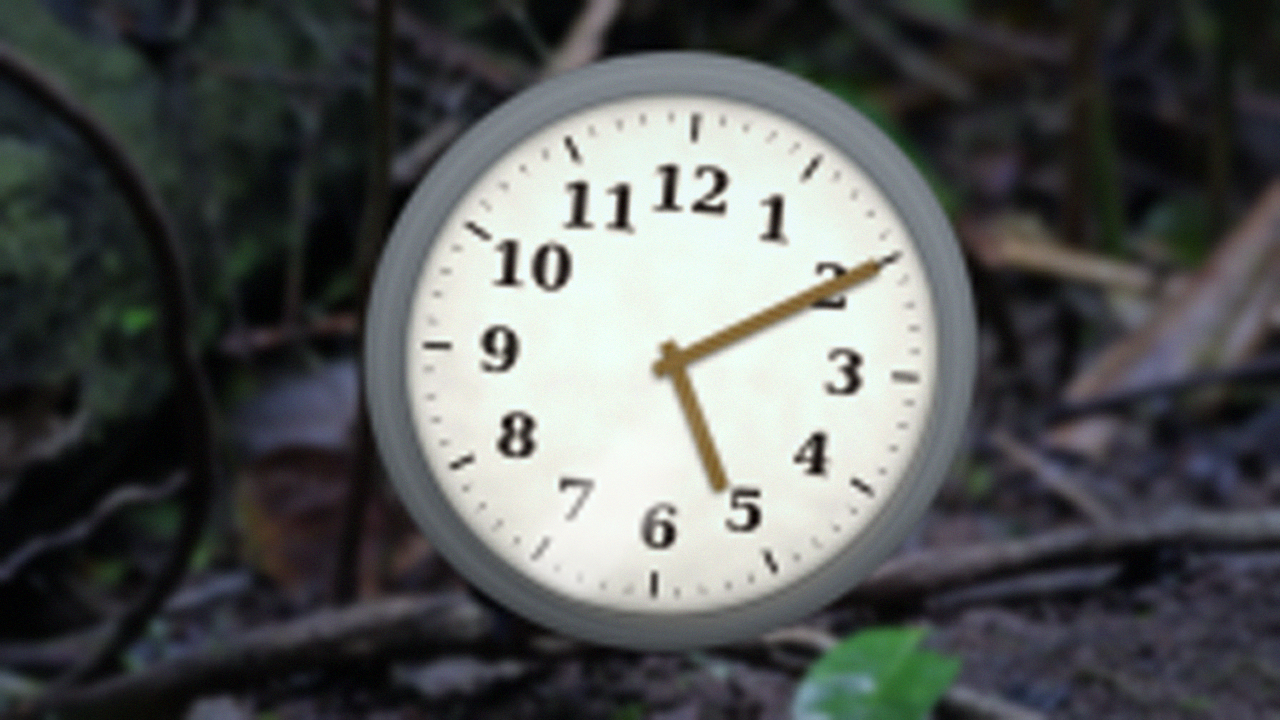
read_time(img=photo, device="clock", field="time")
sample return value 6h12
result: 5h10
